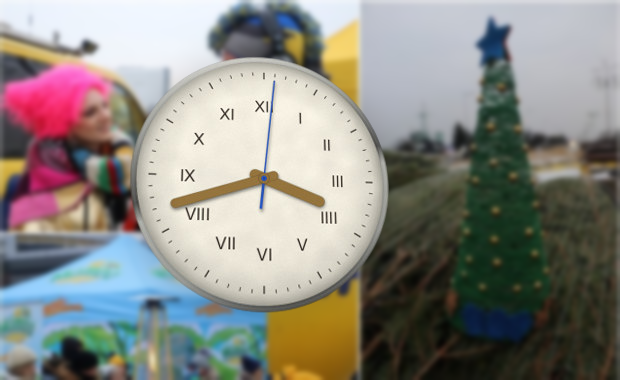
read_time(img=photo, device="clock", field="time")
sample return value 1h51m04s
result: 3h42m01s
